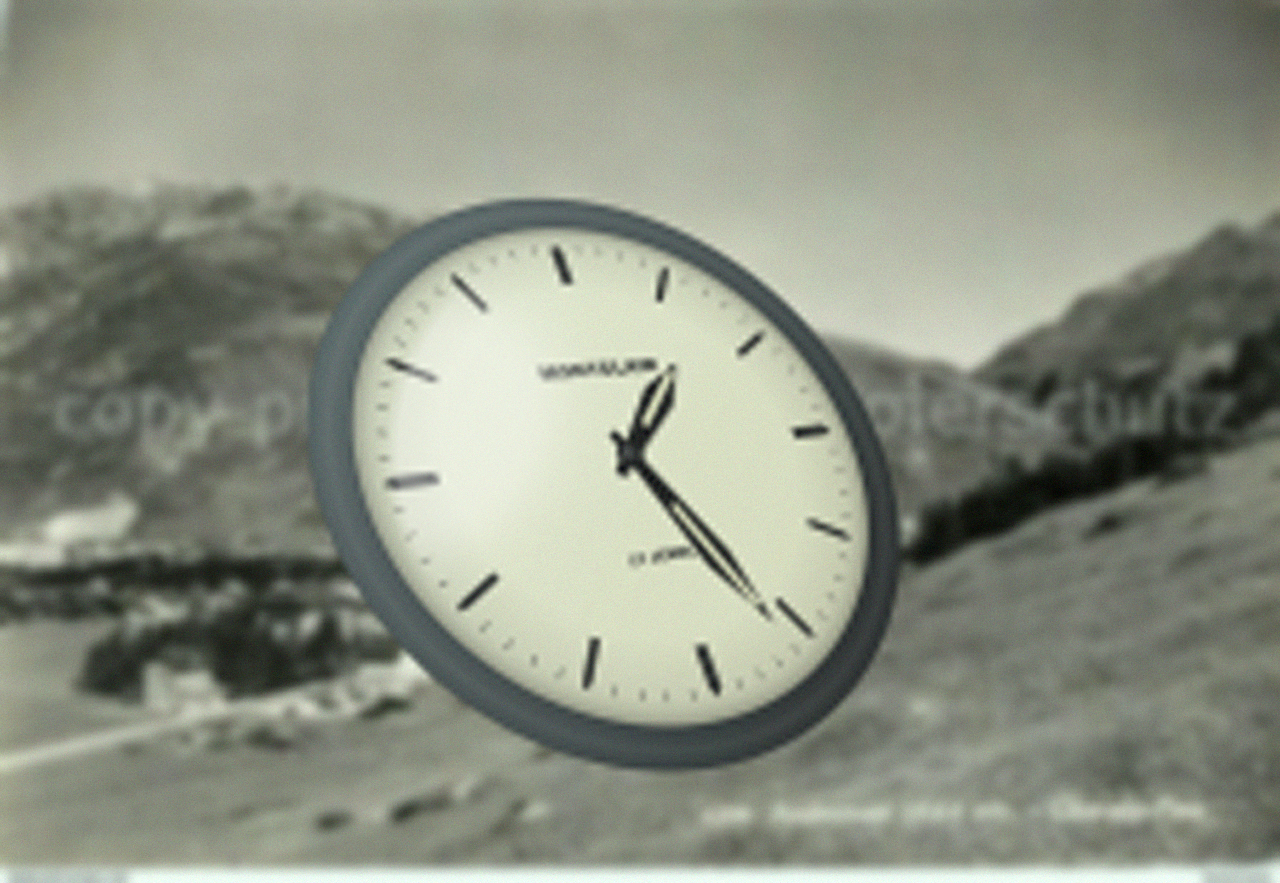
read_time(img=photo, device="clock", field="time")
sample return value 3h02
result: 1h26
